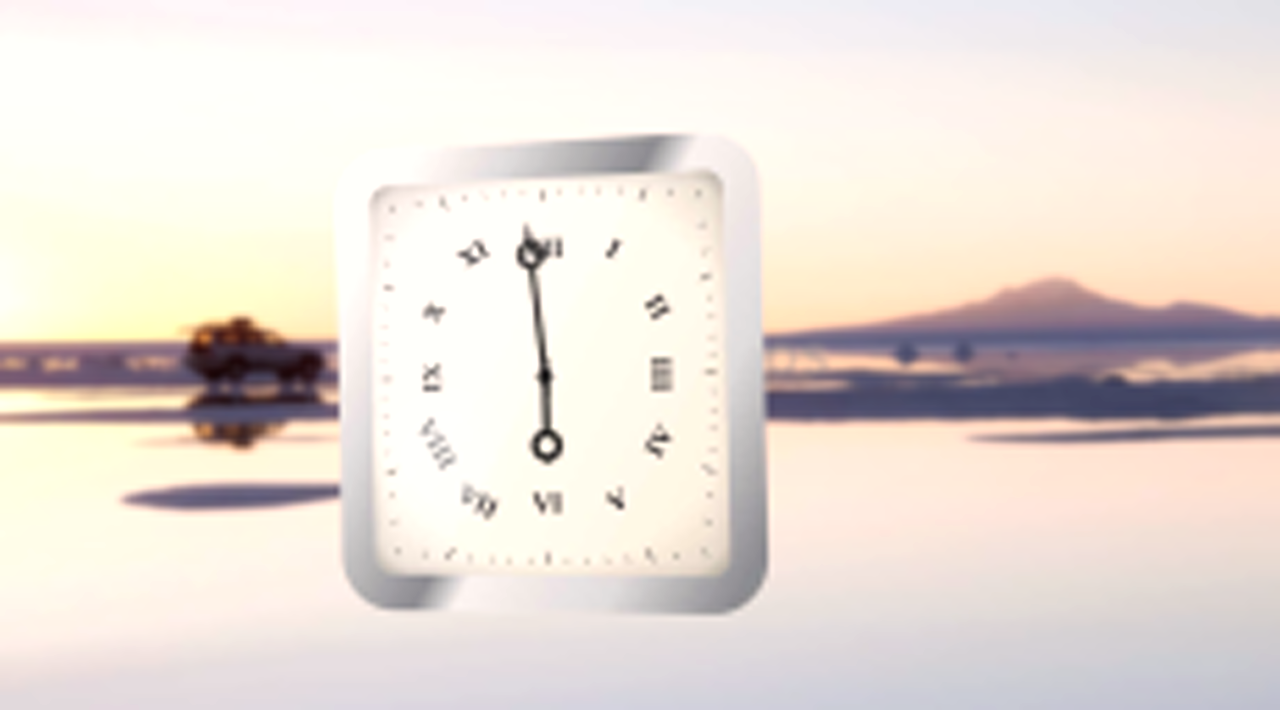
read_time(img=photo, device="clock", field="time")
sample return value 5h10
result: 5h59
